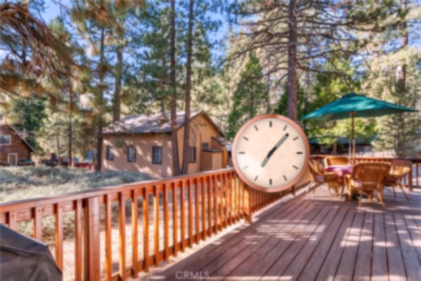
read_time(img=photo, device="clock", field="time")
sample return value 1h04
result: 7h07
